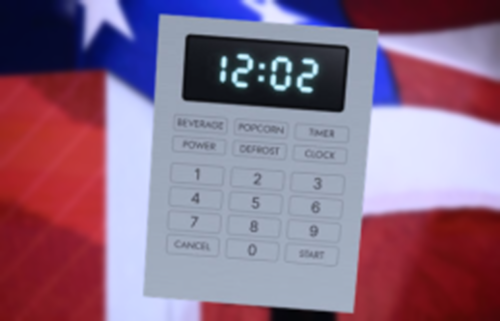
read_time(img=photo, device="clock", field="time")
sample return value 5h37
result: 12h02
